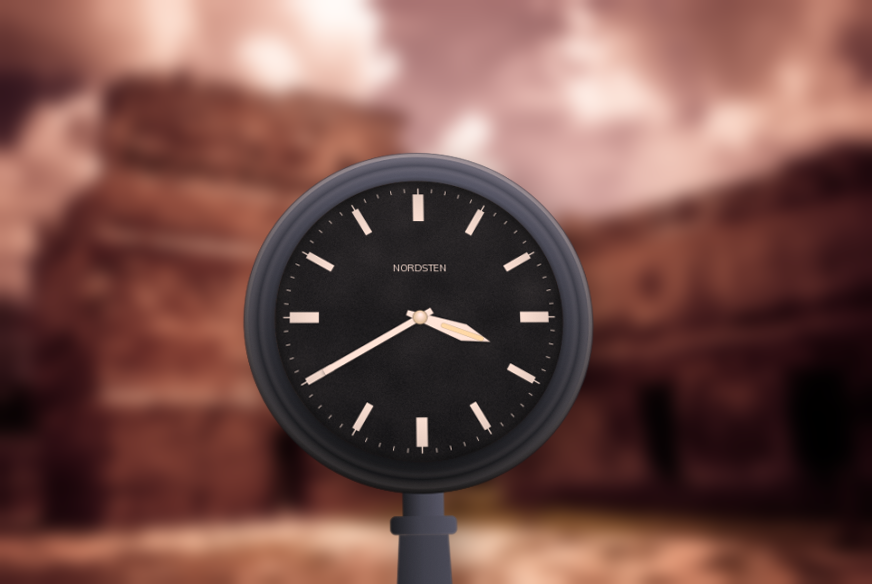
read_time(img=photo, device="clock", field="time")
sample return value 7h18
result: 3h40
